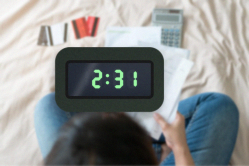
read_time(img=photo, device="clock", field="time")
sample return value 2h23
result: 2h31
